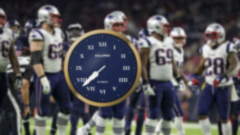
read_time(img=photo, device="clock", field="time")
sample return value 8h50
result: 7h38
